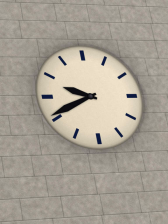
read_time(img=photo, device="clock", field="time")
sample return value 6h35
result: 9h41
